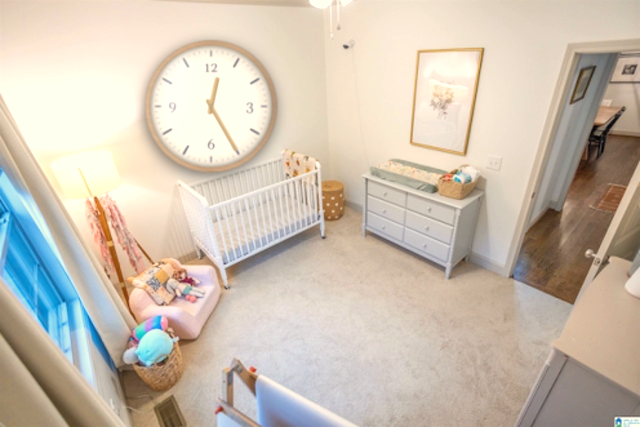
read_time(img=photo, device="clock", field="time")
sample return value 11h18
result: 12h25
